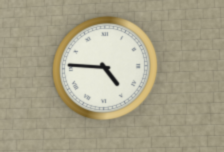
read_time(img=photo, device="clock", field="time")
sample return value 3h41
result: 4h46
